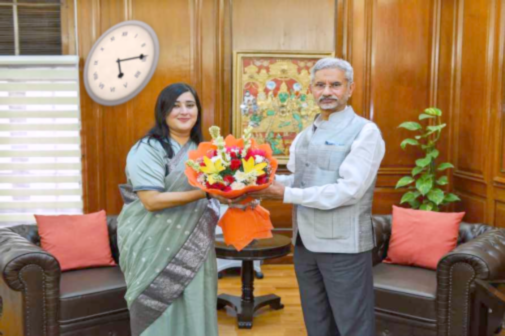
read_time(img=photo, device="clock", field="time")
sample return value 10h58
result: 5h14
